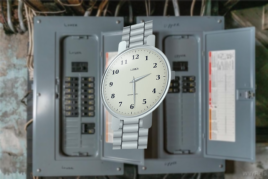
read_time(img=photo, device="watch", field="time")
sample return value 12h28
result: 2h29
